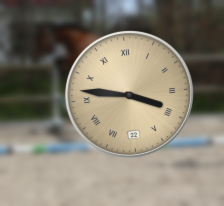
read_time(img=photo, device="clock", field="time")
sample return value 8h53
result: 3h47
